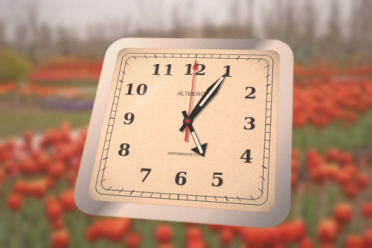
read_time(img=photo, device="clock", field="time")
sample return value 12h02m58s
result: 5h05m00s
